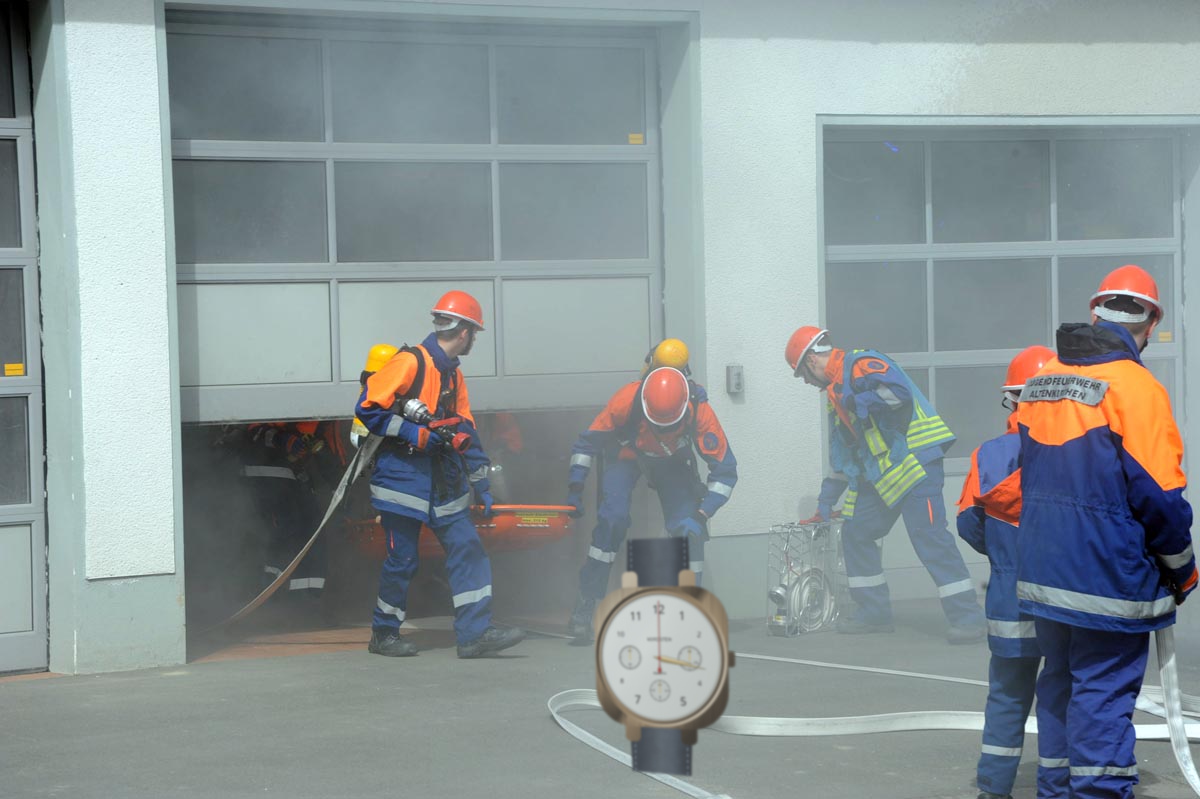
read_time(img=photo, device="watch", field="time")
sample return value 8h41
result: 3h17
